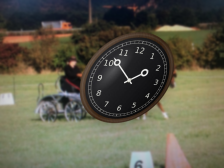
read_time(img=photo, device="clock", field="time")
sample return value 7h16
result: 1h52
